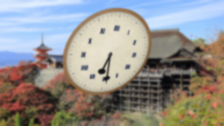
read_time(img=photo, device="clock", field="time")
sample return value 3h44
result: 6h29
